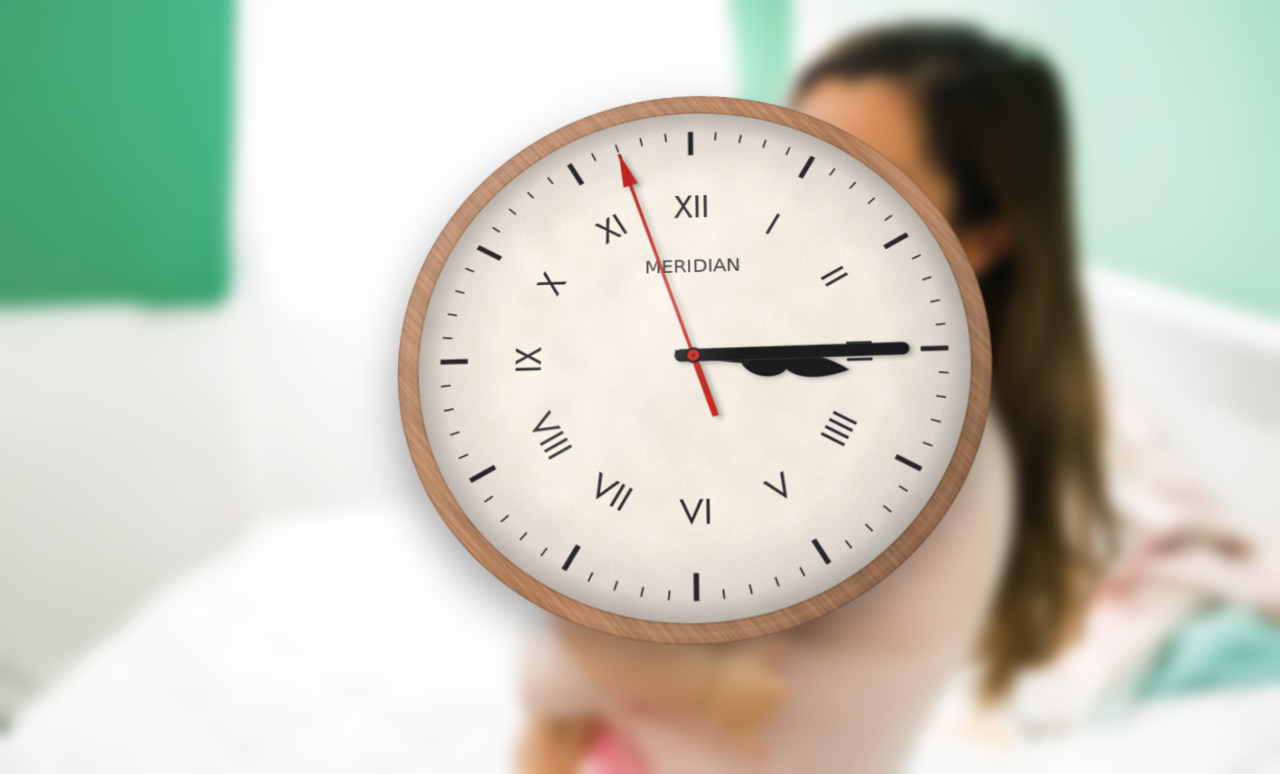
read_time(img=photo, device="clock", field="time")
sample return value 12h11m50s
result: 3h14m57s
